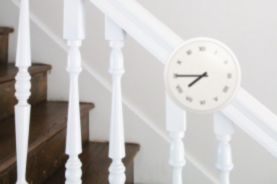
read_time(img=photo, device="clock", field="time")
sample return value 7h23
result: 7h45
